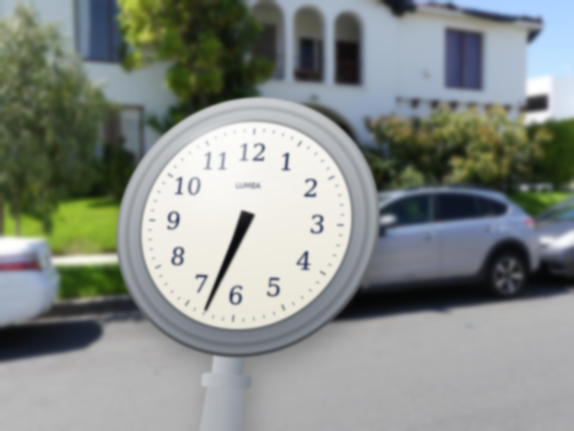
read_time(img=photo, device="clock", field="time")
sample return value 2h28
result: 6h33
